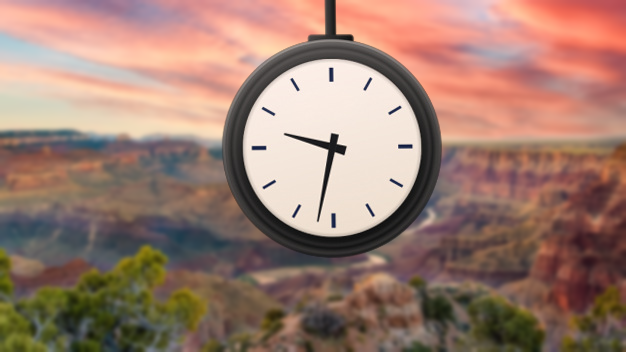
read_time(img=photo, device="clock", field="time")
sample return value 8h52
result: 9h32
